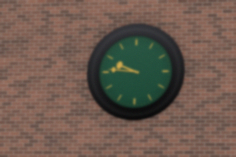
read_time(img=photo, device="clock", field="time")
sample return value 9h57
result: 9h46
